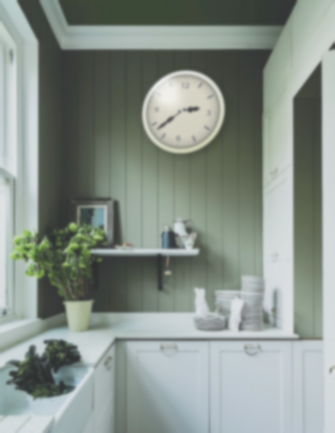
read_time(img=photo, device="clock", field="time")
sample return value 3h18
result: 2h38
